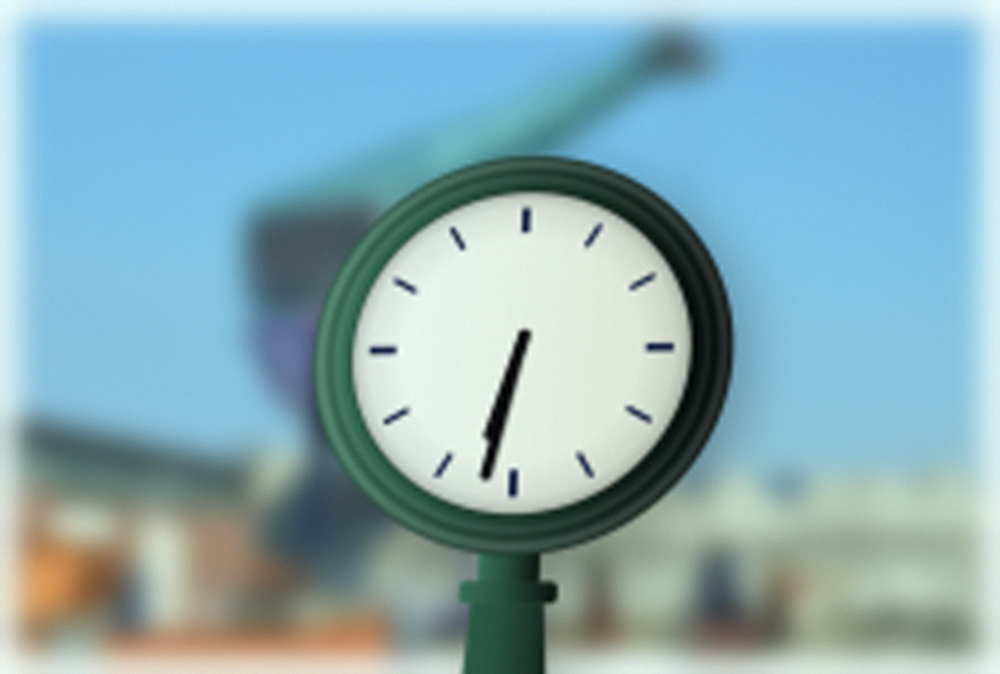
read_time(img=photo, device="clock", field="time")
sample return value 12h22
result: 6h32
